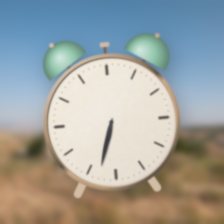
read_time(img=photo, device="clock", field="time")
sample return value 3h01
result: 6h33
